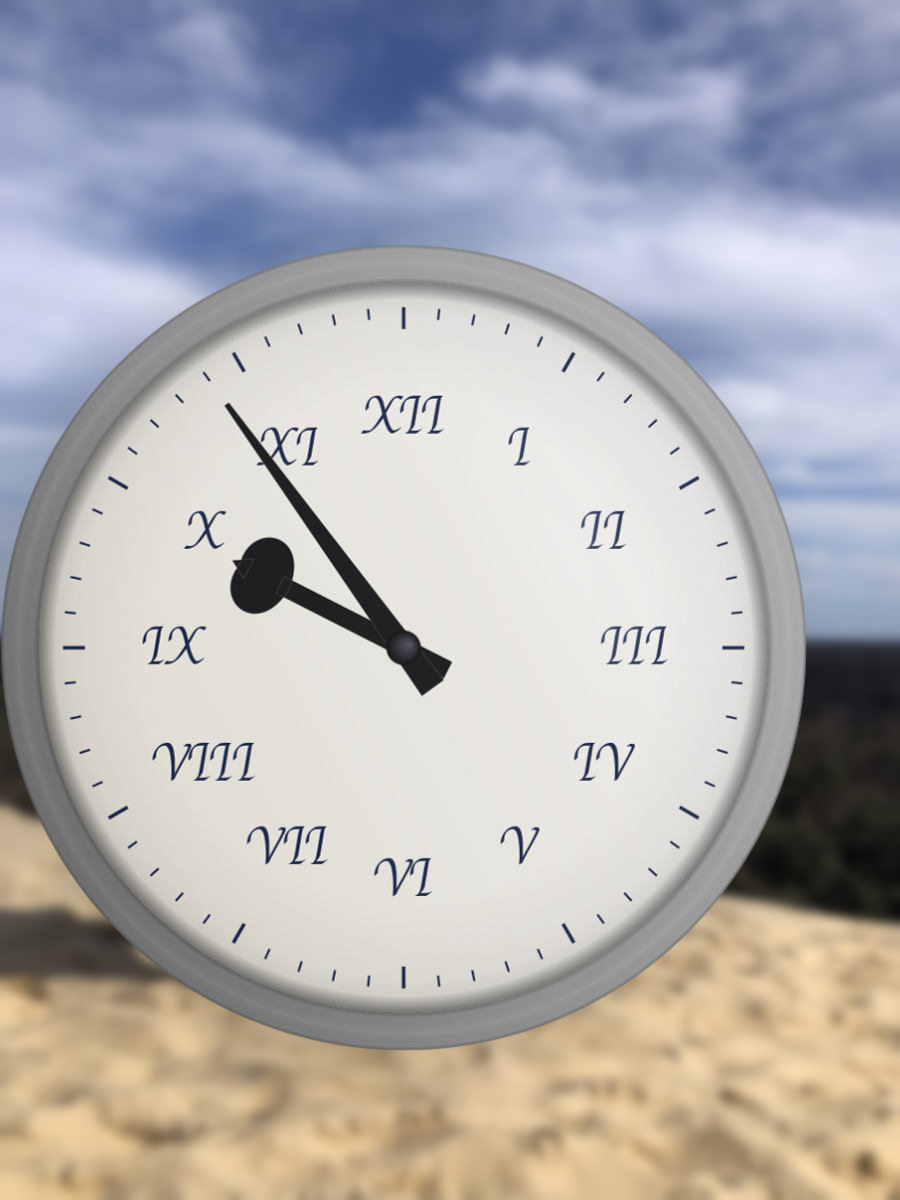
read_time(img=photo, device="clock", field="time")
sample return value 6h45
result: 9h54
